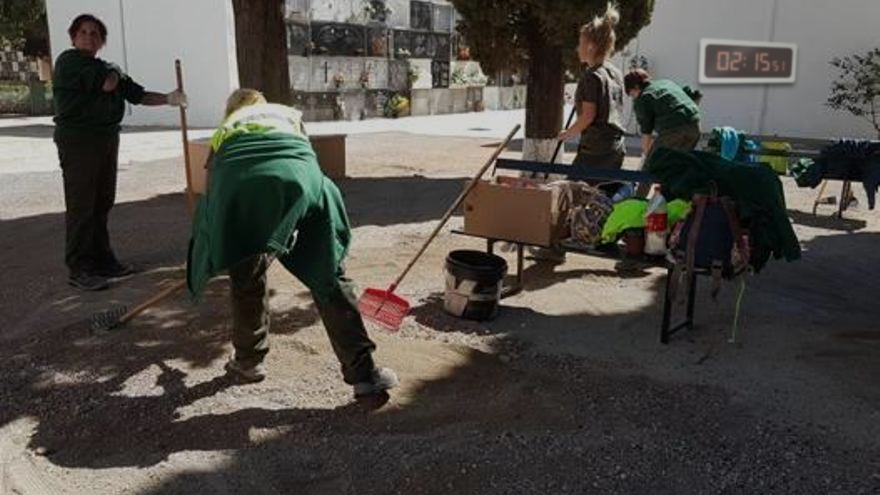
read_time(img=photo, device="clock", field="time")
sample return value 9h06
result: 2h15
